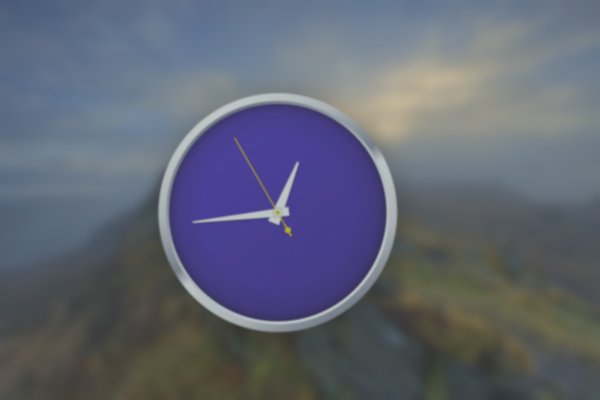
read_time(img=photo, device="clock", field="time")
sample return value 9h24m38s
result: 12h43m55s
